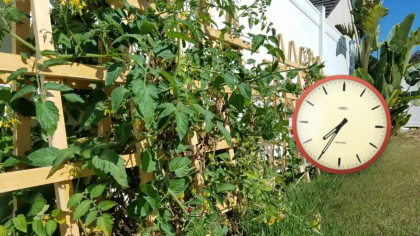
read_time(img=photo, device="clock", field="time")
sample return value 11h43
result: 7h35
